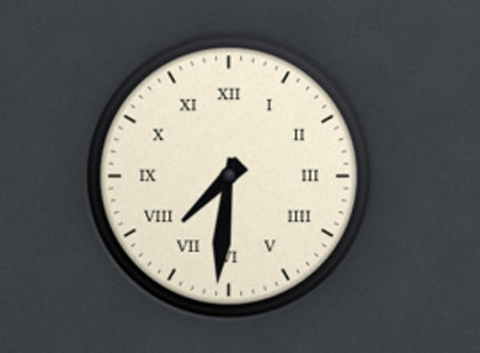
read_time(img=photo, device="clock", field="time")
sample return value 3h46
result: 7h31
